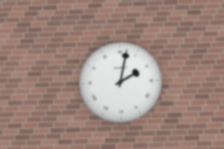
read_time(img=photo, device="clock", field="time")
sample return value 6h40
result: 2h02
